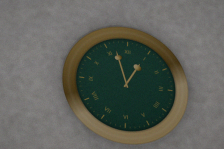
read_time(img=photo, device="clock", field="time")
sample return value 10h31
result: 12h57
